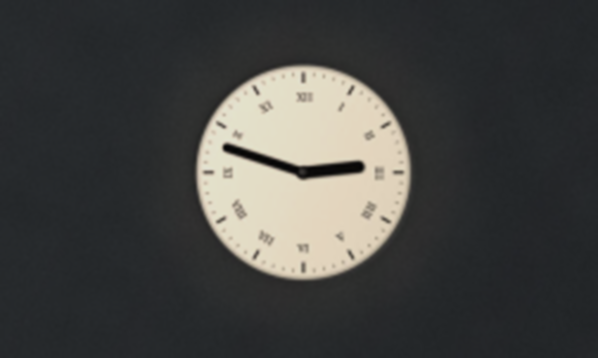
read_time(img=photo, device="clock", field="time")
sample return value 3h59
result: 2h48
